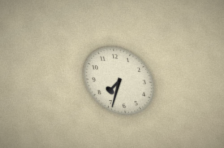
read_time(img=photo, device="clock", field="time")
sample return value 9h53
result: 7h34
